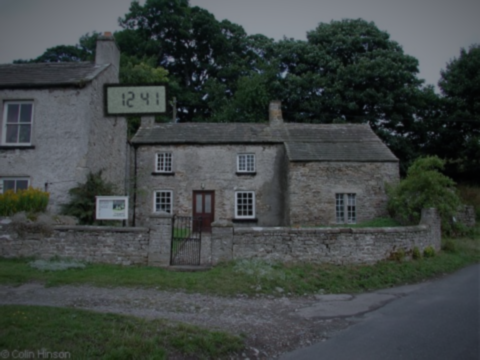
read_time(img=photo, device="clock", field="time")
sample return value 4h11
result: 12h41
